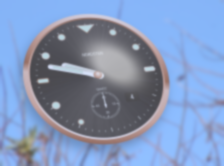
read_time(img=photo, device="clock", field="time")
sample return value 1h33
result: 9h48
